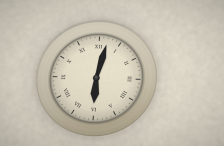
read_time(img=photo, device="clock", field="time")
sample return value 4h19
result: 6h02
